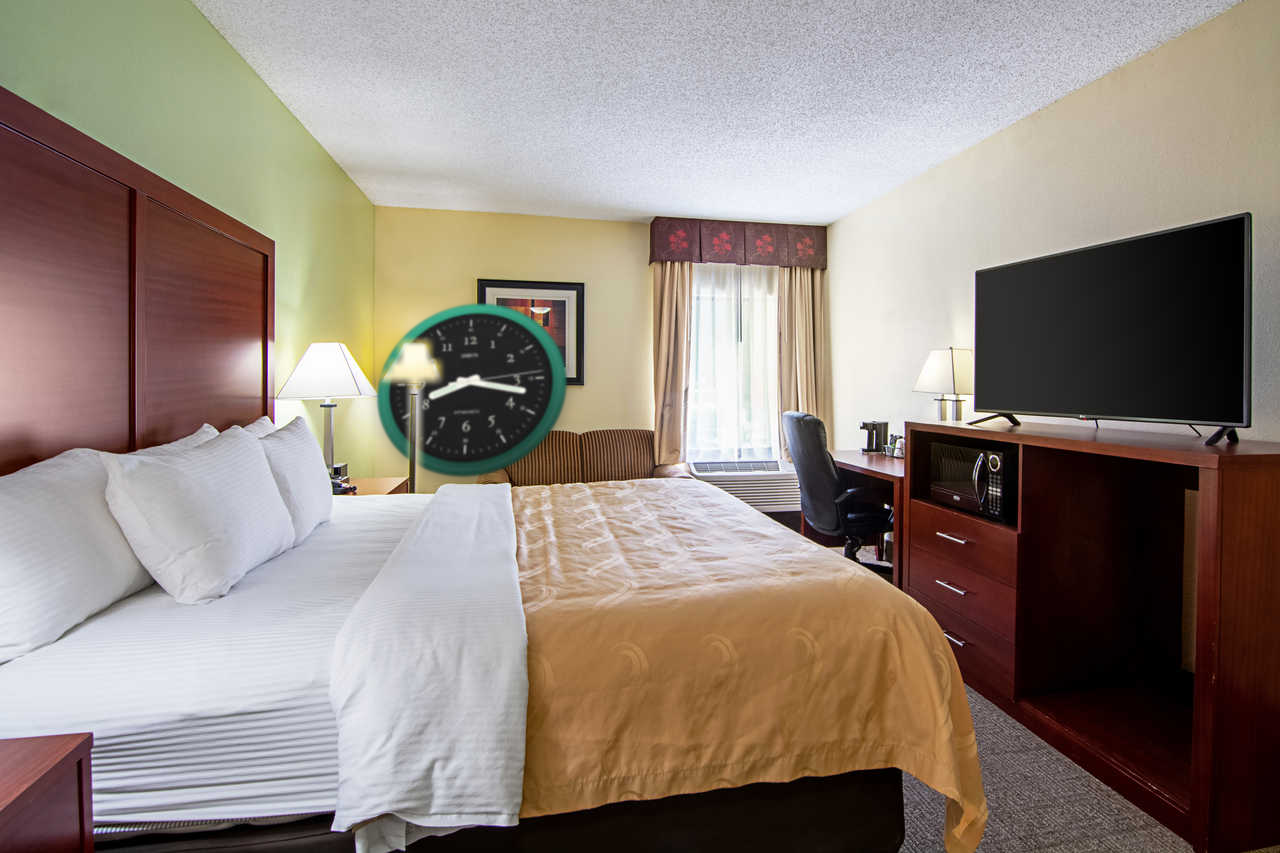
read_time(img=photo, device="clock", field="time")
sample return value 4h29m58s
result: 8h17m14s
